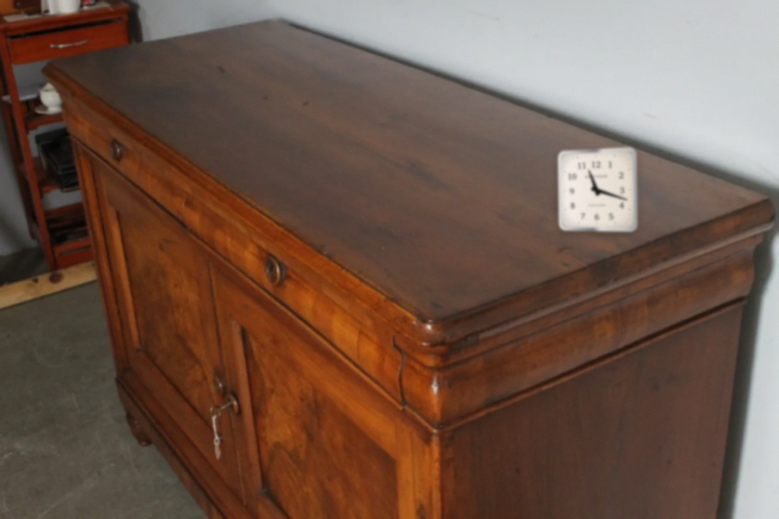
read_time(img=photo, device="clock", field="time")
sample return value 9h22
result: 11h18
